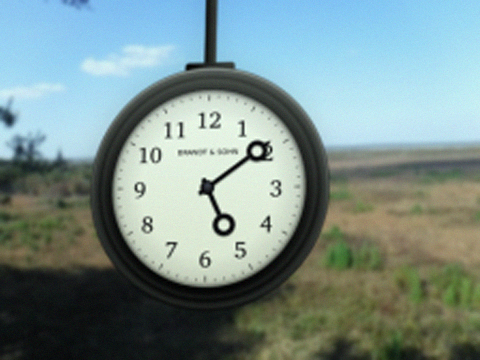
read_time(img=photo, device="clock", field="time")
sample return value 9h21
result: 5h09
